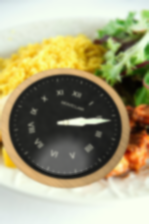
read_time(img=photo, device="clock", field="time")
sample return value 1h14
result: 2h11
